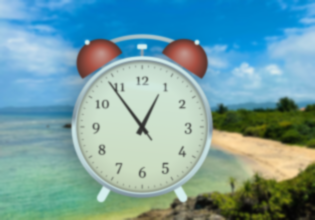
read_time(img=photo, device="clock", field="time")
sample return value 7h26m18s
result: 12h53m54s
